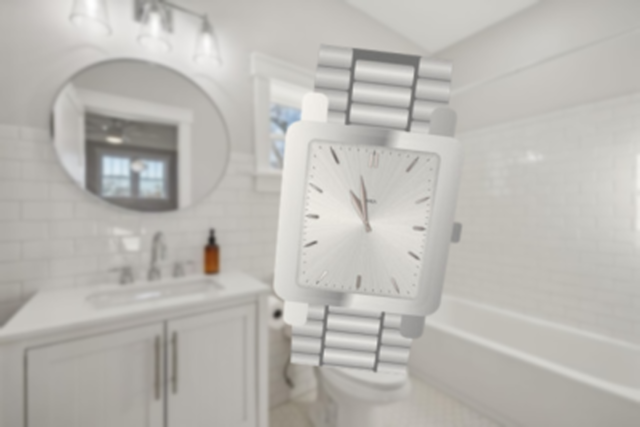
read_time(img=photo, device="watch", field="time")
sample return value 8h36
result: 10h58
